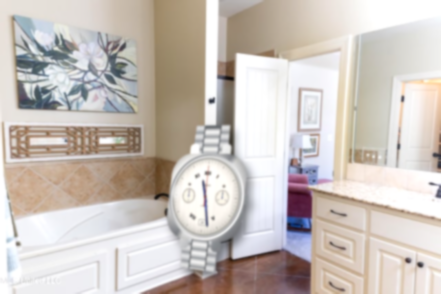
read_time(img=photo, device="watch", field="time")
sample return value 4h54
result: 11h28
